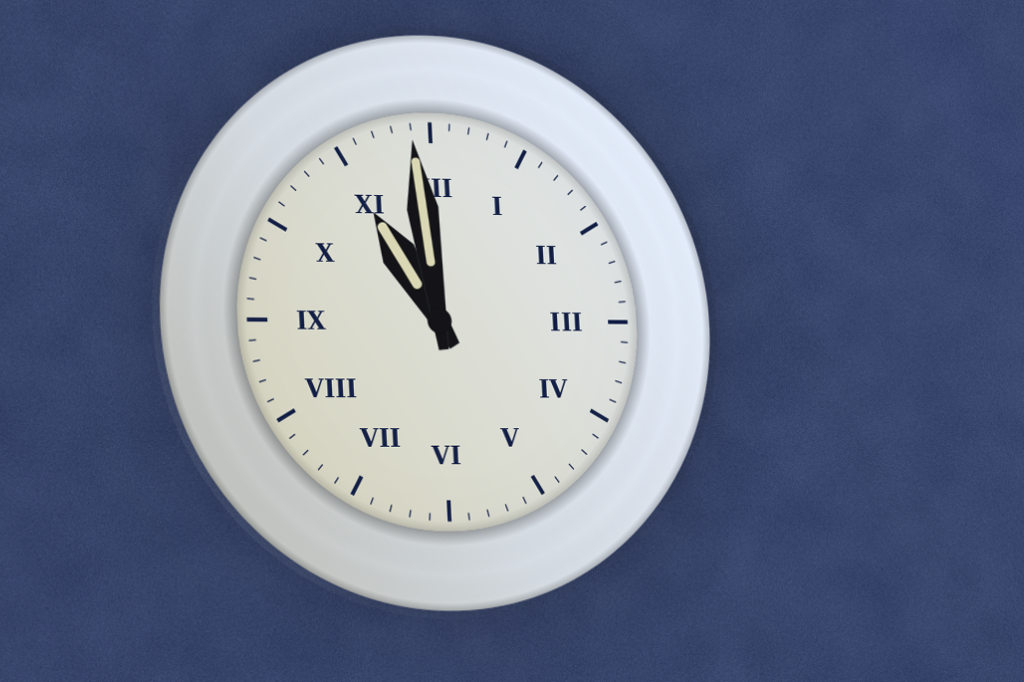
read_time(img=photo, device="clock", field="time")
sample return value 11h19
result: 10h59
